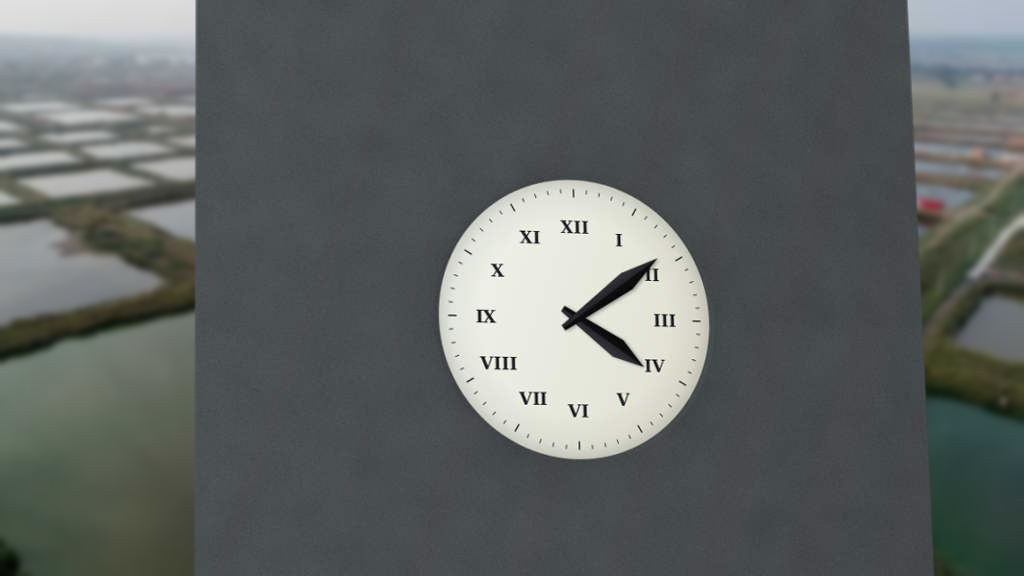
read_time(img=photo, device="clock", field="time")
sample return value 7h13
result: 4h09
